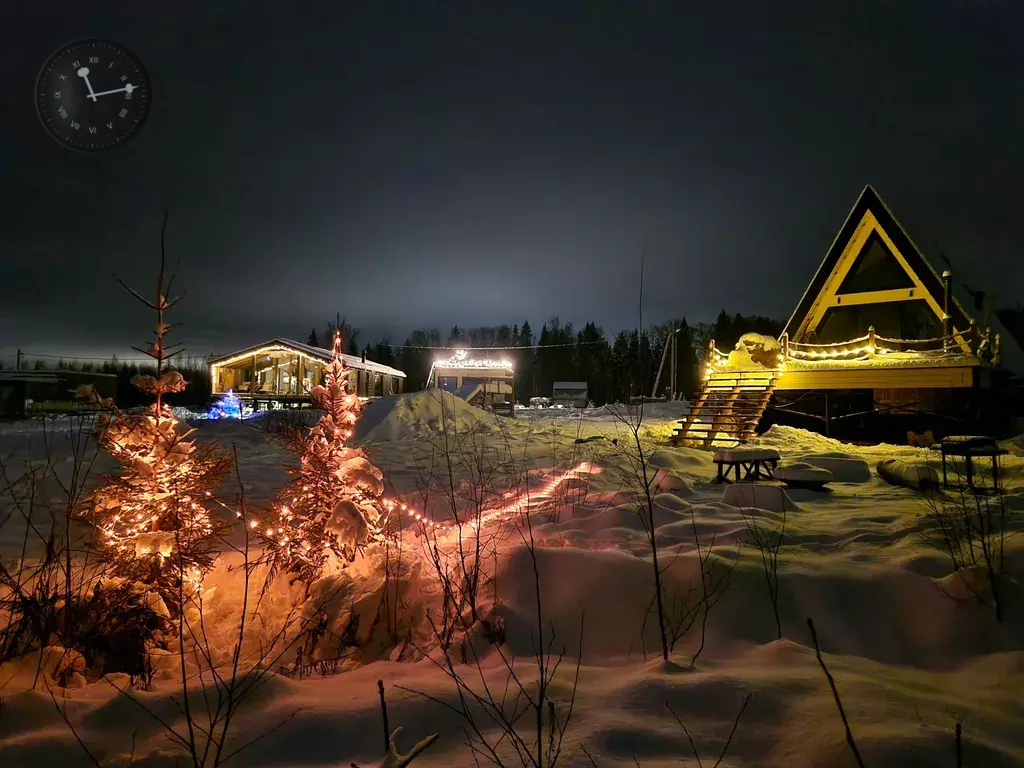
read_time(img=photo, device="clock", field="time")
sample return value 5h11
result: 11h13
